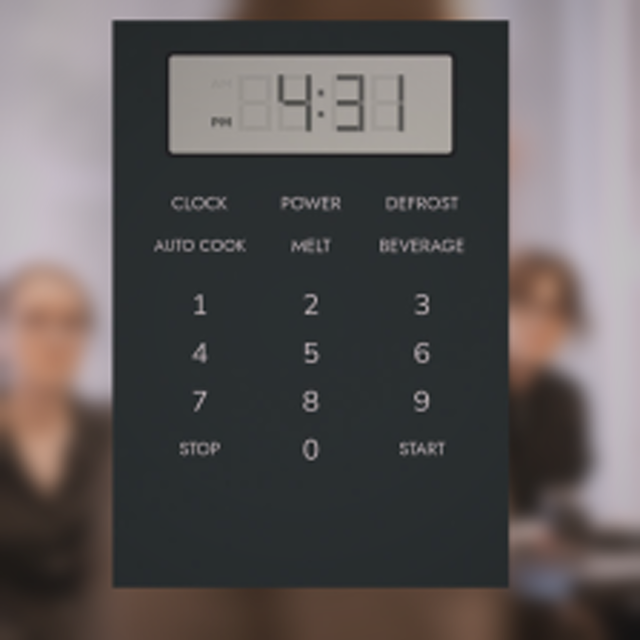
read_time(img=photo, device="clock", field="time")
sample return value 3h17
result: 4h31
